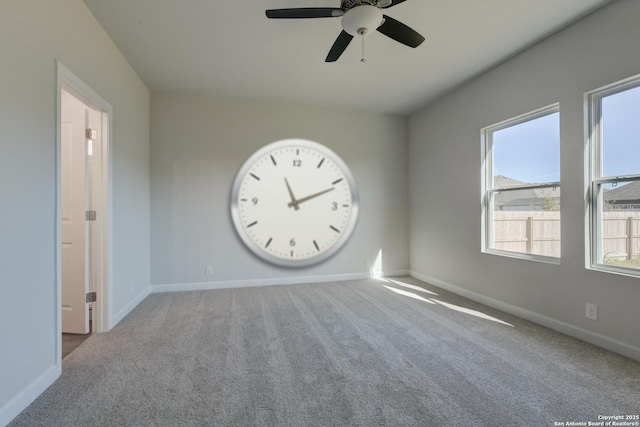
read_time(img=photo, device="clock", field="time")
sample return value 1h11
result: 11h11
